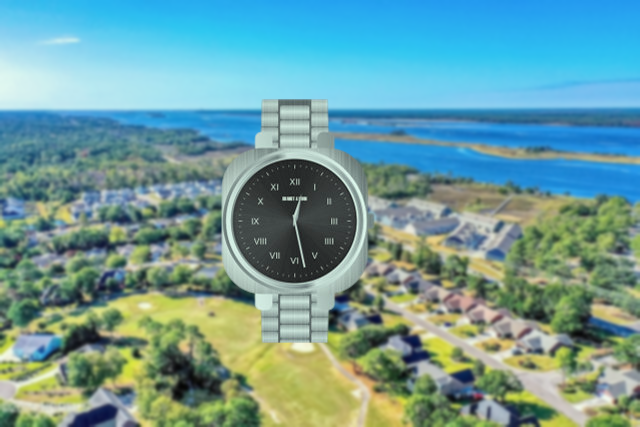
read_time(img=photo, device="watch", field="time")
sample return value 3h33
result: 12h28
